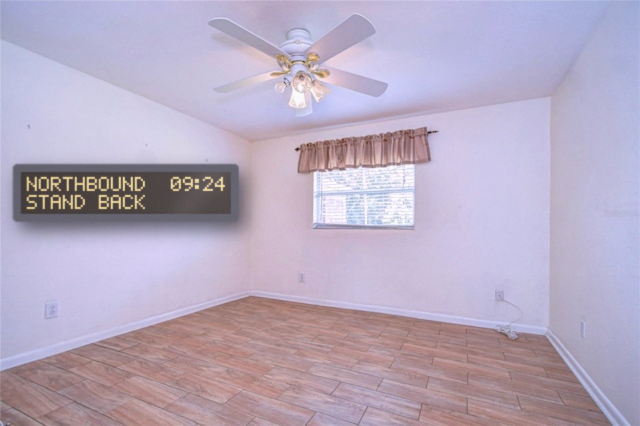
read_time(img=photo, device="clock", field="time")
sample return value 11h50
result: 9h24
